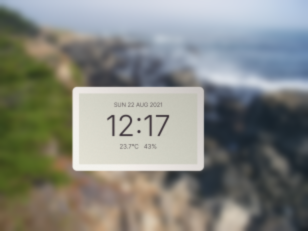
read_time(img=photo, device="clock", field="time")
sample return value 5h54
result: 12h17
